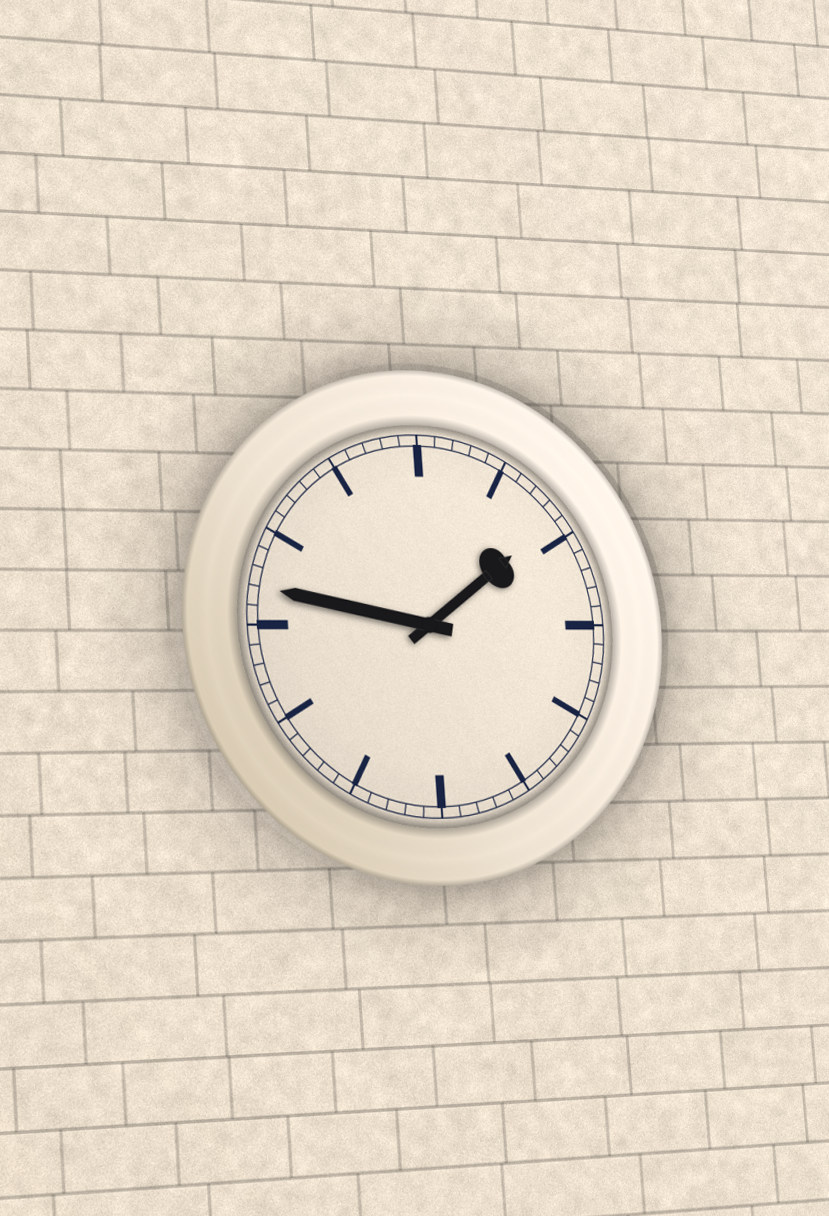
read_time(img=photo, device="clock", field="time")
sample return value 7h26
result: 1h47
